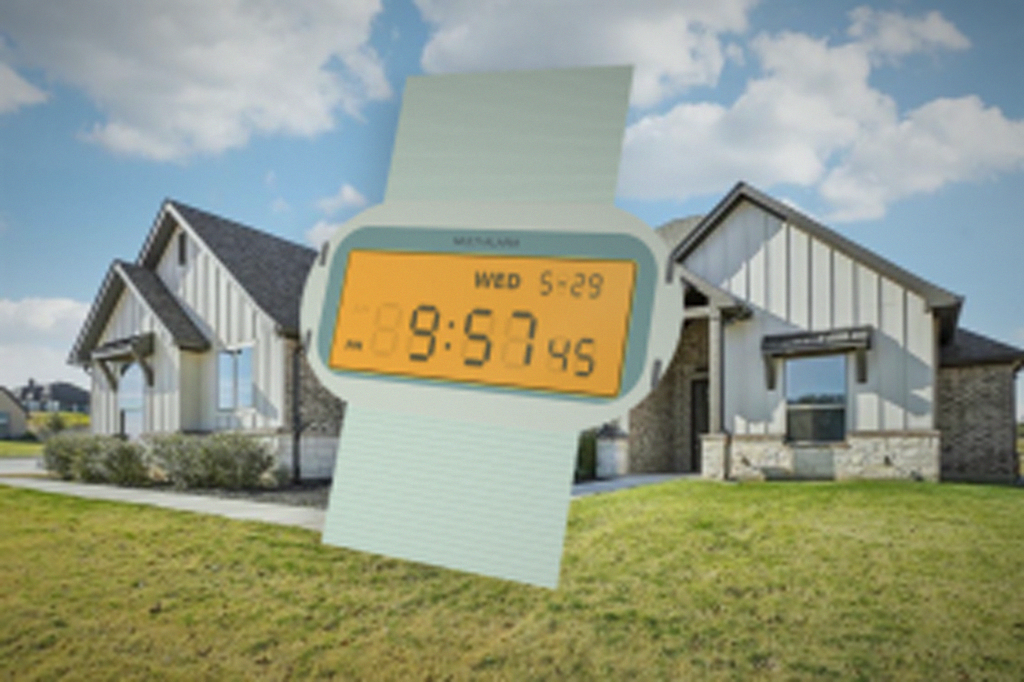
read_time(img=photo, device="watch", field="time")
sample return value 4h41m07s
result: 9h57m45s
